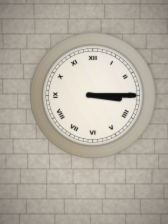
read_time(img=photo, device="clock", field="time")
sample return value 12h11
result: 3h15
